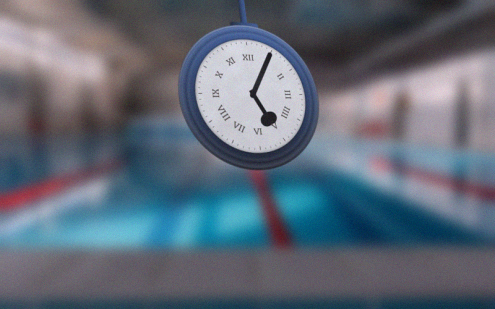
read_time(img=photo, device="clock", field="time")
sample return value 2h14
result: 5h05
